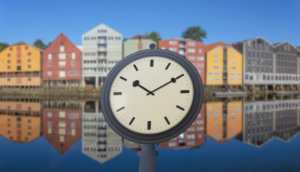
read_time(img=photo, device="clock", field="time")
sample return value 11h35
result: 10h10
